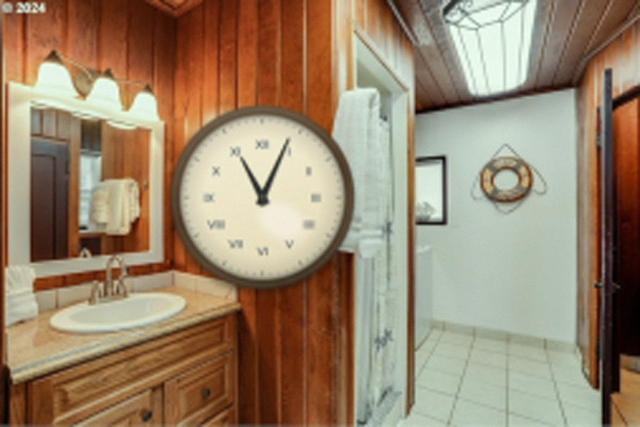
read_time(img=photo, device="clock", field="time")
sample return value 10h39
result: 11h04
